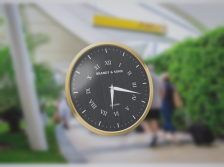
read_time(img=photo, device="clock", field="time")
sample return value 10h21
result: 6h18
